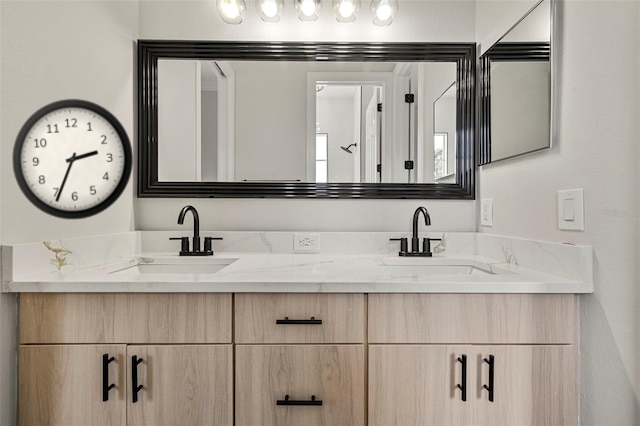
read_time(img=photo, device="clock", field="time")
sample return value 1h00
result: 2h34
